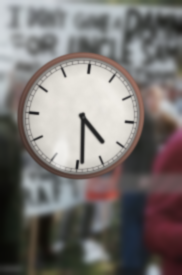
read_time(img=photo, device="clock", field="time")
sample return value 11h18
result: 4h29
